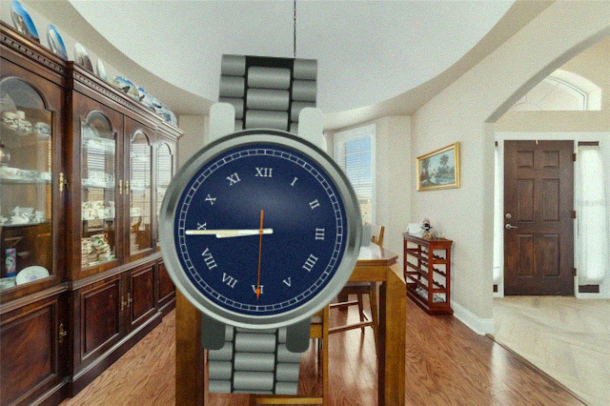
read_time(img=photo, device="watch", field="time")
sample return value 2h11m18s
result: 8h44m30s
